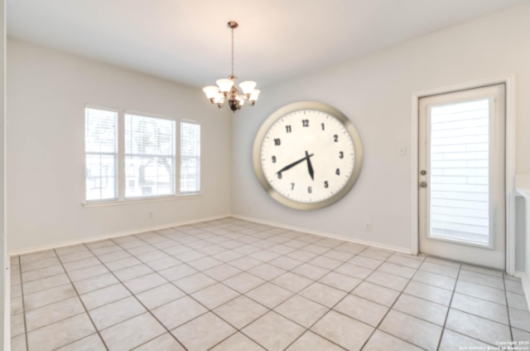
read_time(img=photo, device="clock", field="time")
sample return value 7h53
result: 5h41
